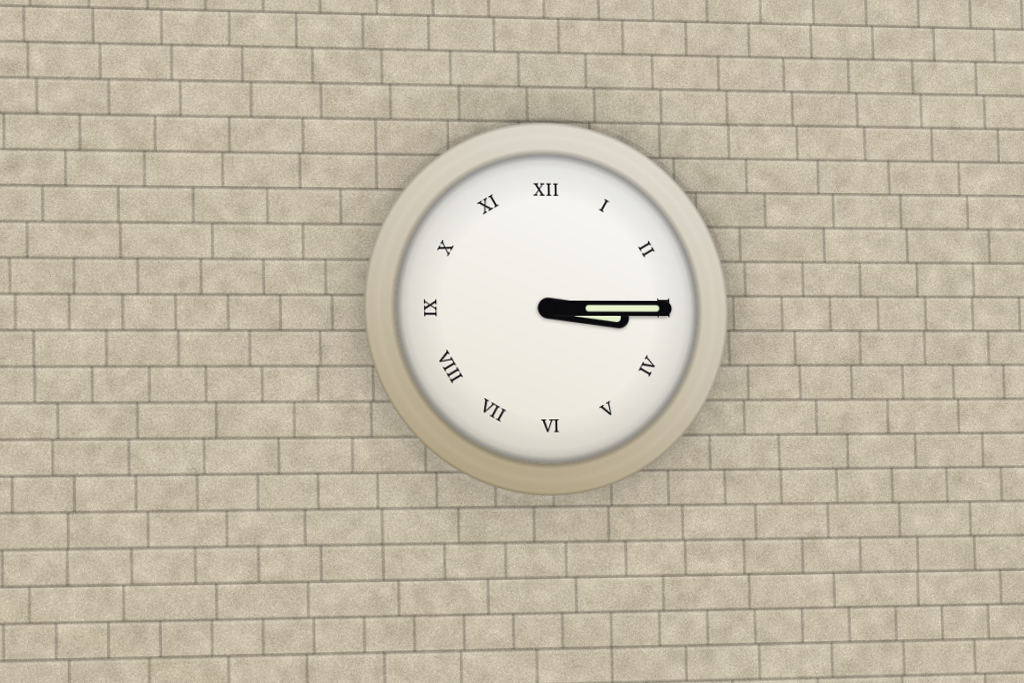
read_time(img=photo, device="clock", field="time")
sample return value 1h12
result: 3h15
